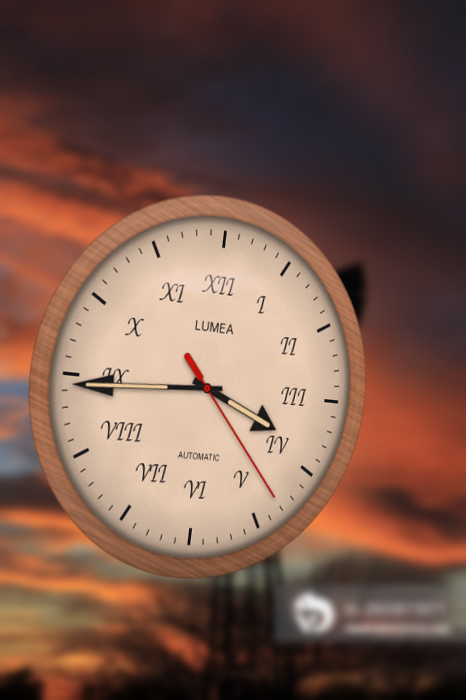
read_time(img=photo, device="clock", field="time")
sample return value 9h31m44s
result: 3h44m23s
